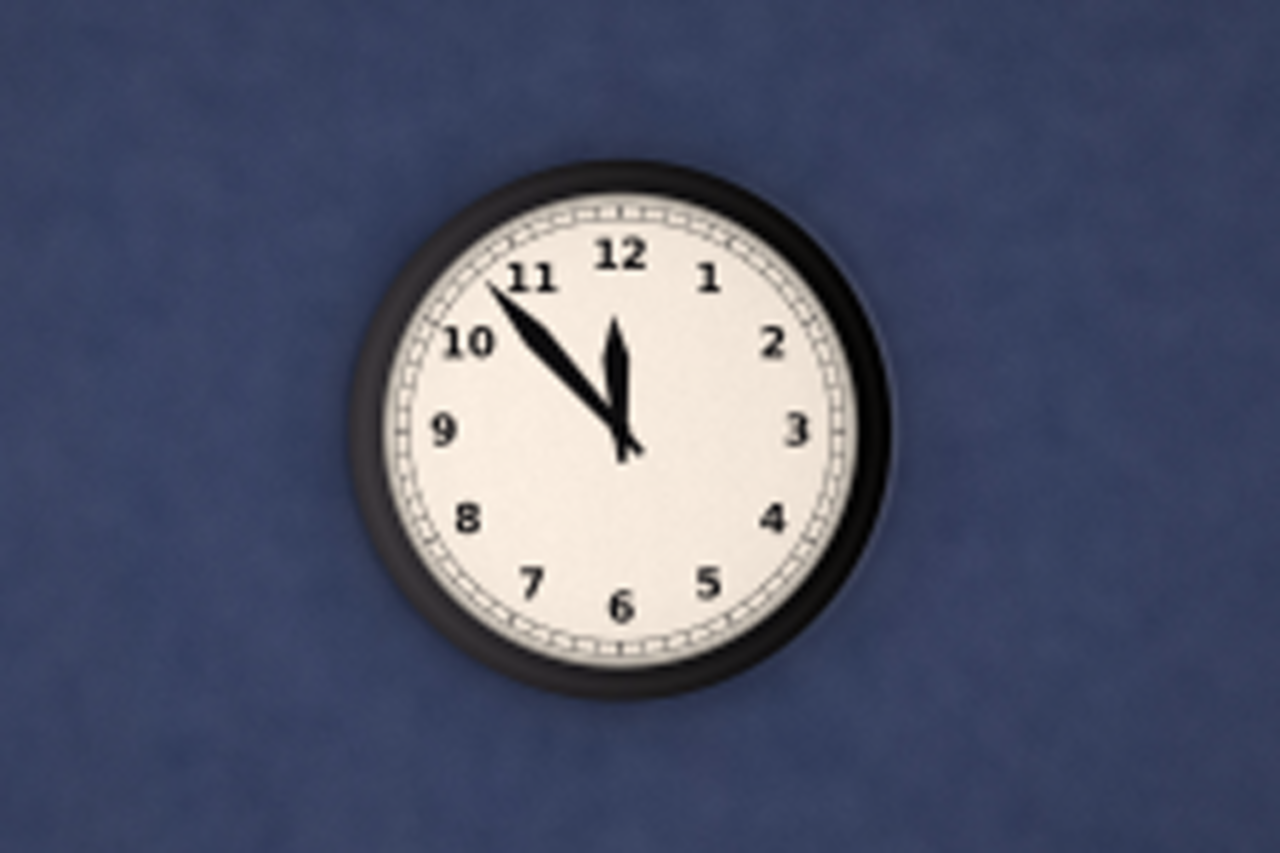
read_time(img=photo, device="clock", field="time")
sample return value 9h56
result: 11h53
